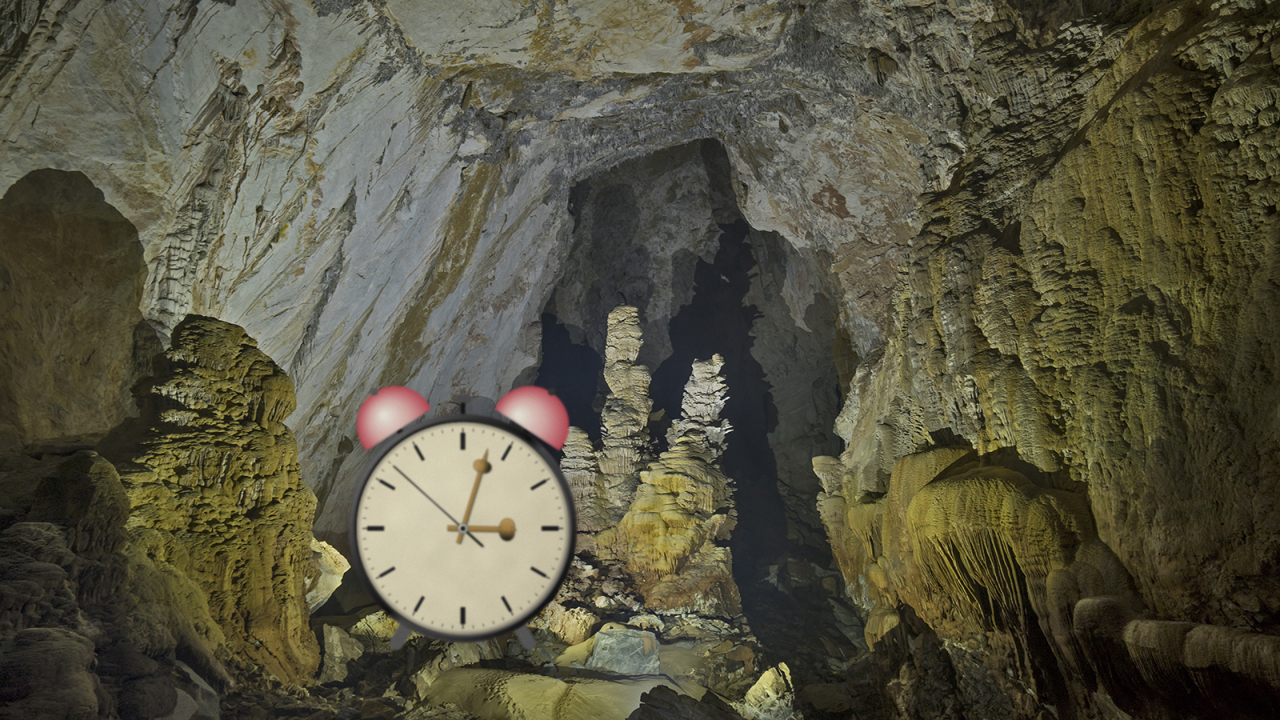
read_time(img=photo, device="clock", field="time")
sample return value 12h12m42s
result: 3h02m52s
